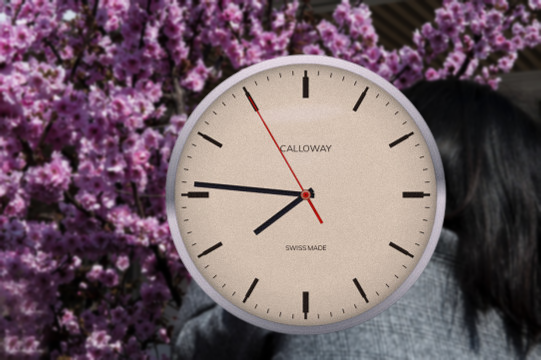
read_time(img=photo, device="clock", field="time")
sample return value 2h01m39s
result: 7h45m55s
